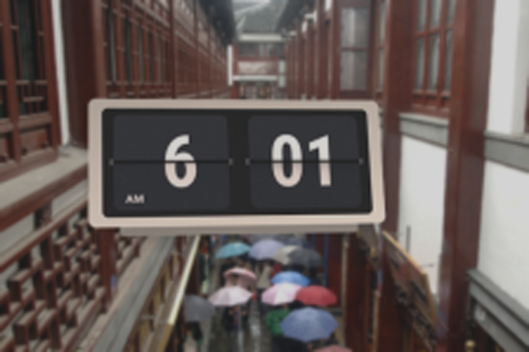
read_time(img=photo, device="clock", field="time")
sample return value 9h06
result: 6h01
